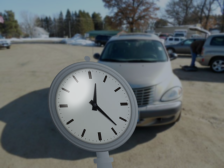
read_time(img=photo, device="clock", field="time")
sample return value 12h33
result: 12h23
